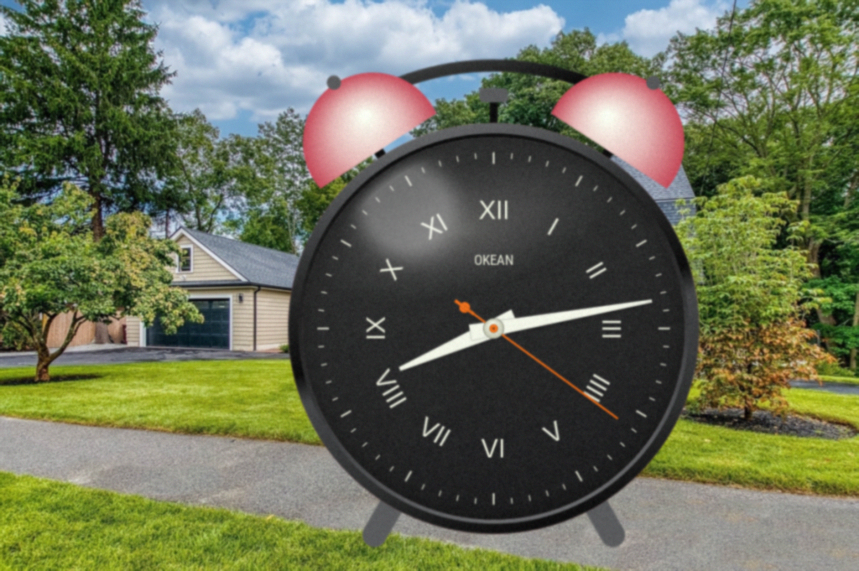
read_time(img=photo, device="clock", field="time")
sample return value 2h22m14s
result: 8h13m21s
